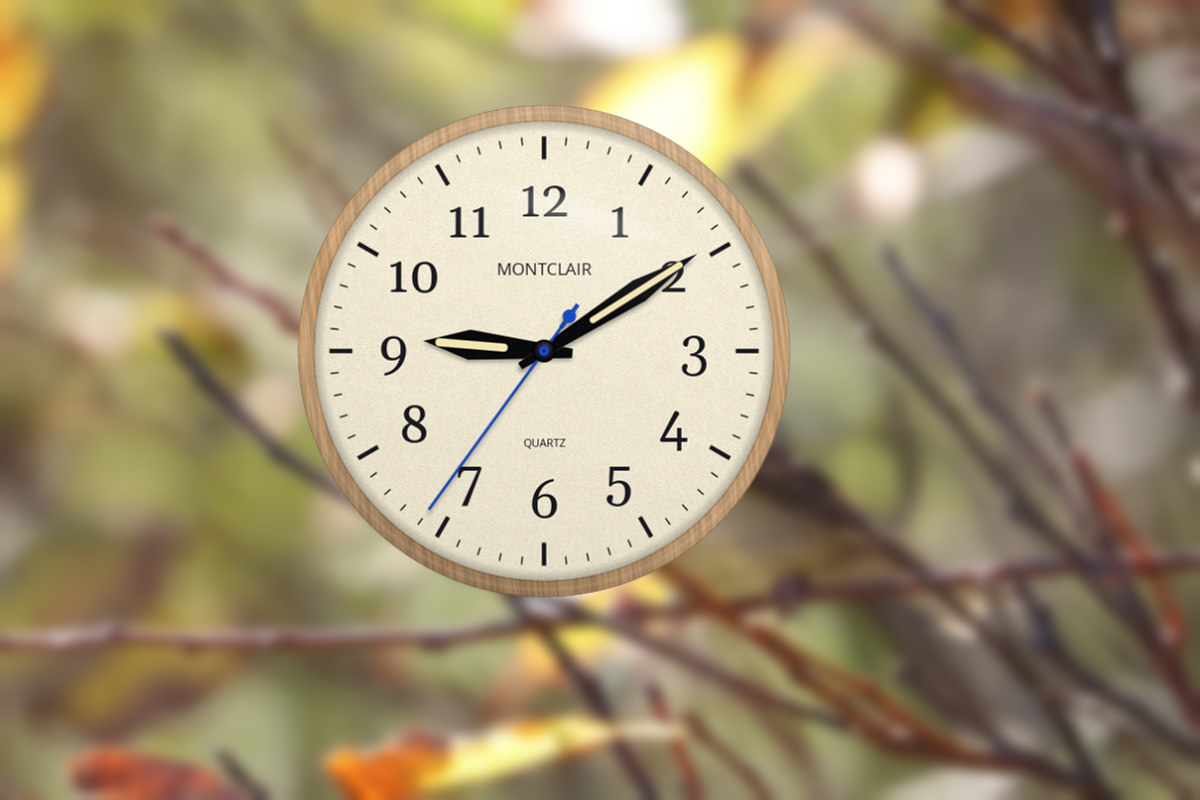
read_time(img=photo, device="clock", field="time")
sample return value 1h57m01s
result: 9h09m36s
